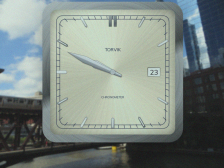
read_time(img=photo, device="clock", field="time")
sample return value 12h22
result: 9h49
